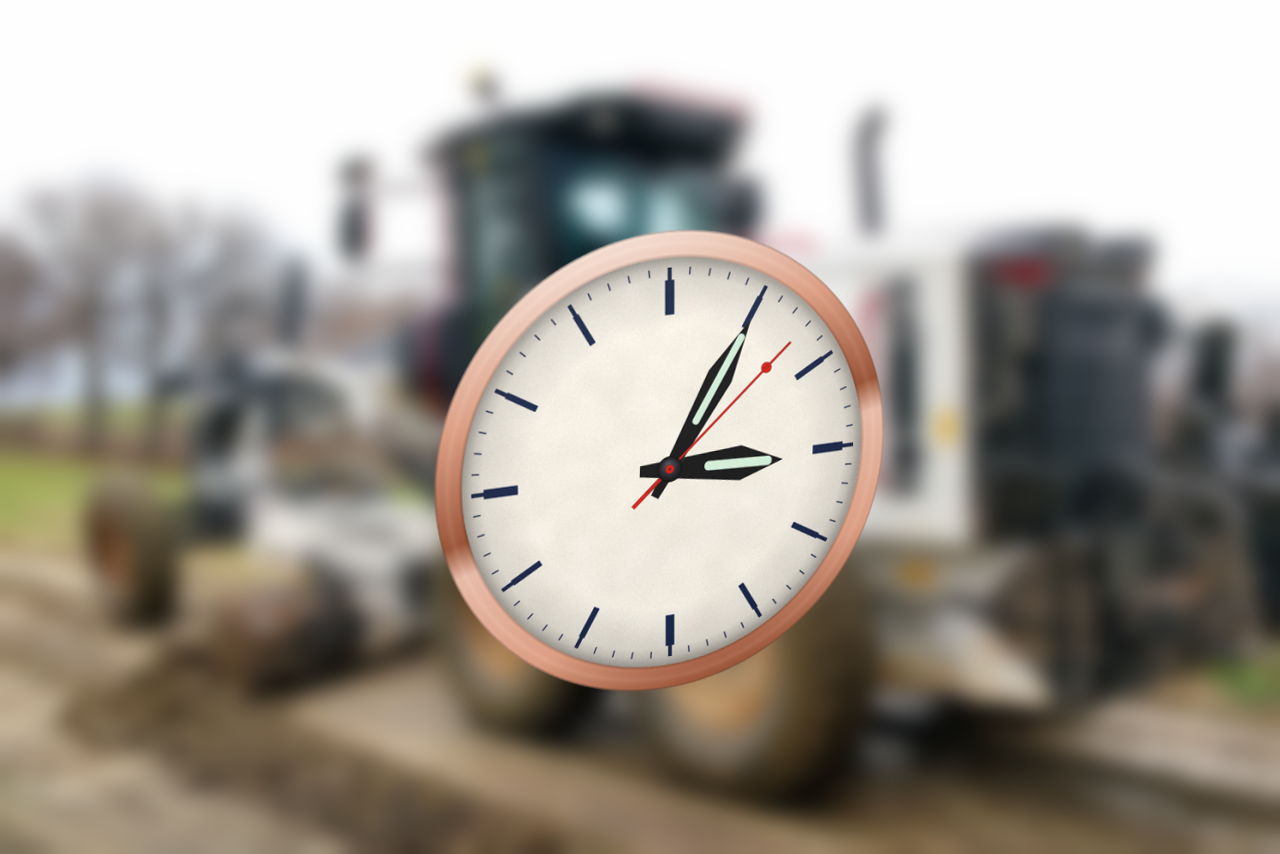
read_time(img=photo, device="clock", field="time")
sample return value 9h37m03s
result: 3h05m08s
